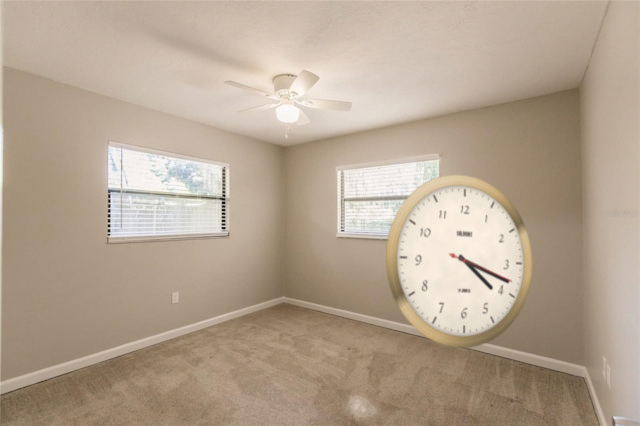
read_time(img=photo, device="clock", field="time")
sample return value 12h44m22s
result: 4h18m18s
